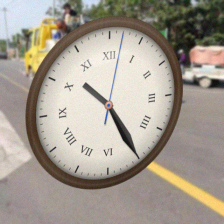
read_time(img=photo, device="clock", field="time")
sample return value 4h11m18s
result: 10h25m02s
